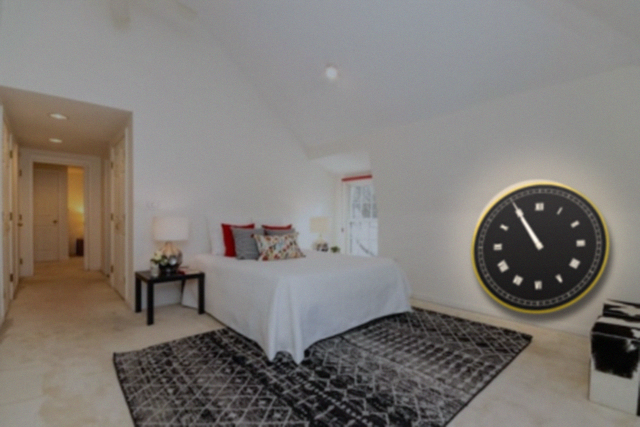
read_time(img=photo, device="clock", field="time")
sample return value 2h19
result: 10h55
